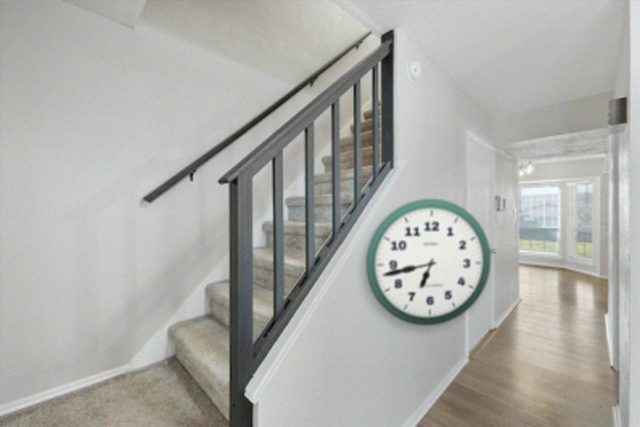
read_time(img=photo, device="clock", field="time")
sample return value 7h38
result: 6h43
